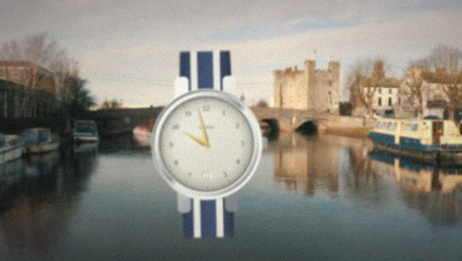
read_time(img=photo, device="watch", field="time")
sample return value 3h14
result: 9h58
